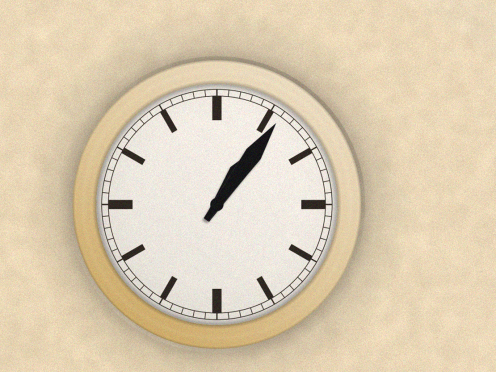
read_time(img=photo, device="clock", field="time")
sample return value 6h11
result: 1h06
